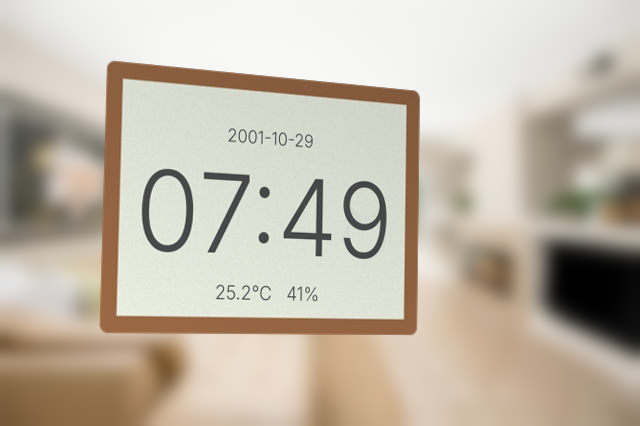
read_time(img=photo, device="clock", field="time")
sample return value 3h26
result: 7h49
